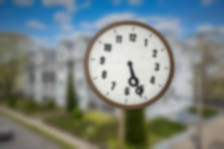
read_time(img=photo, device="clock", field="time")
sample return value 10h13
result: 5h26
